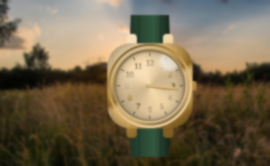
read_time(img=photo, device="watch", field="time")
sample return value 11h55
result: 3h16
